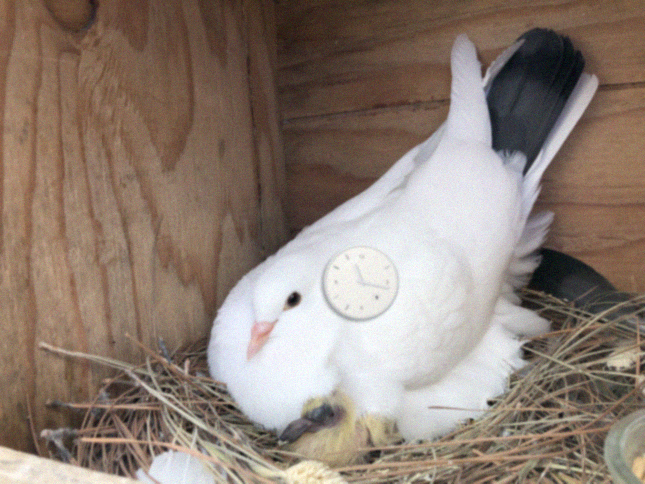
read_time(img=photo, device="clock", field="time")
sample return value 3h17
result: 11h17
